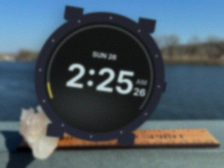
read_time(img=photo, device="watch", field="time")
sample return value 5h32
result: 2h25
